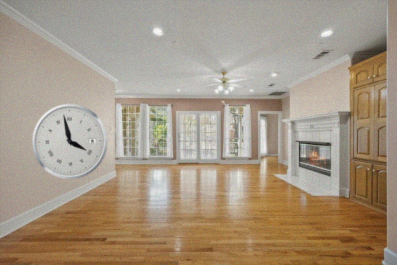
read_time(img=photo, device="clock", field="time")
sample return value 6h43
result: 3h58
